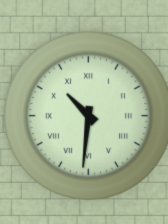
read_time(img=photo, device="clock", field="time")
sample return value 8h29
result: 10h31
